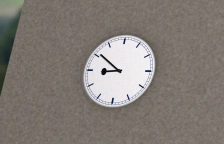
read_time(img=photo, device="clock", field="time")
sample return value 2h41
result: 8h51
